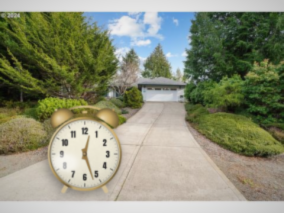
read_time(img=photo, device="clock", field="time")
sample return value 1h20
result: 12h27
